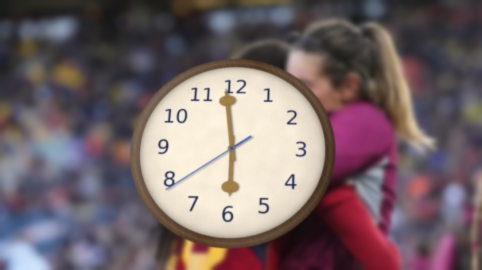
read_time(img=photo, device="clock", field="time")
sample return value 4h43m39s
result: 5h58m39s
